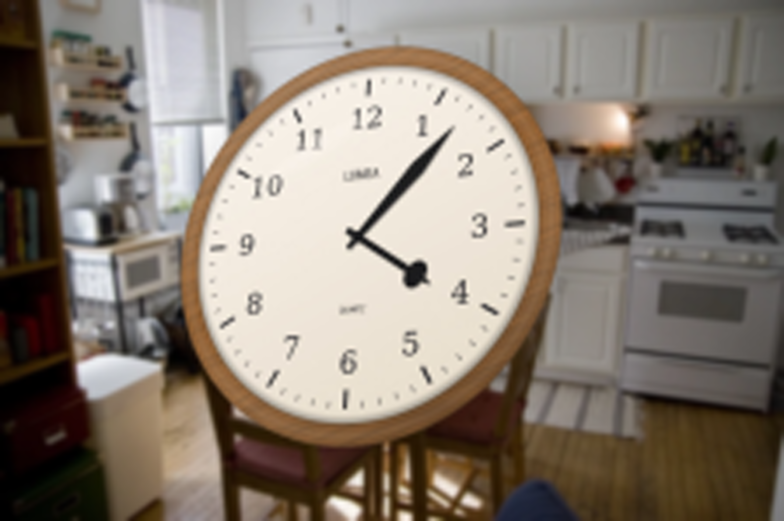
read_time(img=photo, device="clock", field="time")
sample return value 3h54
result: 4h07
